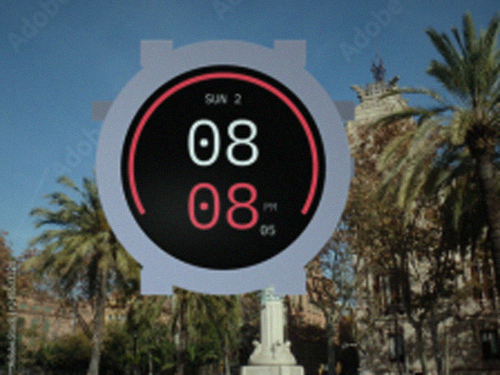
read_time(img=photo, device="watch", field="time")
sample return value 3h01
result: 8h08
